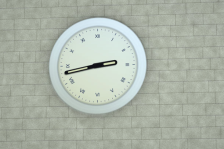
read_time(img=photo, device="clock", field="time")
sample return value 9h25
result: 2h43
